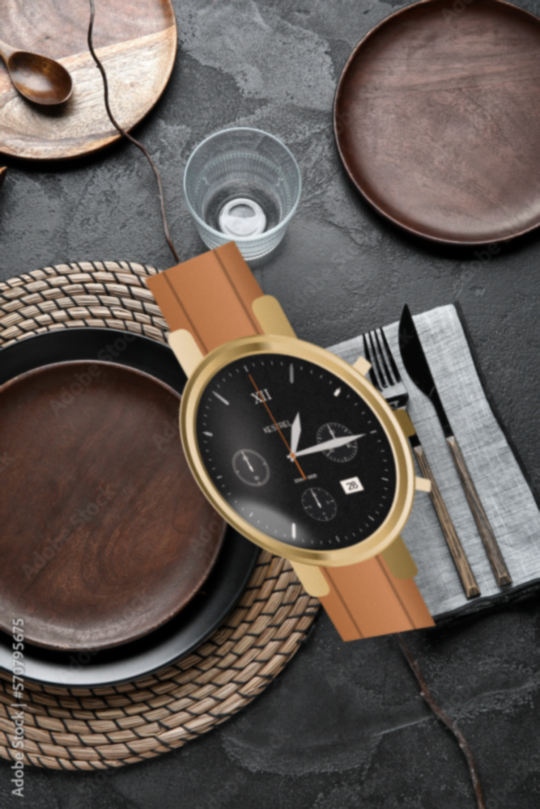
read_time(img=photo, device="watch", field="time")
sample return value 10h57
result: 1h15
